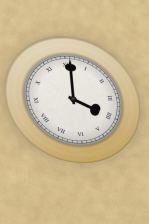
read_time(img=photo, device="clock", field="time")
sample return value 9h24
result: 4h01
